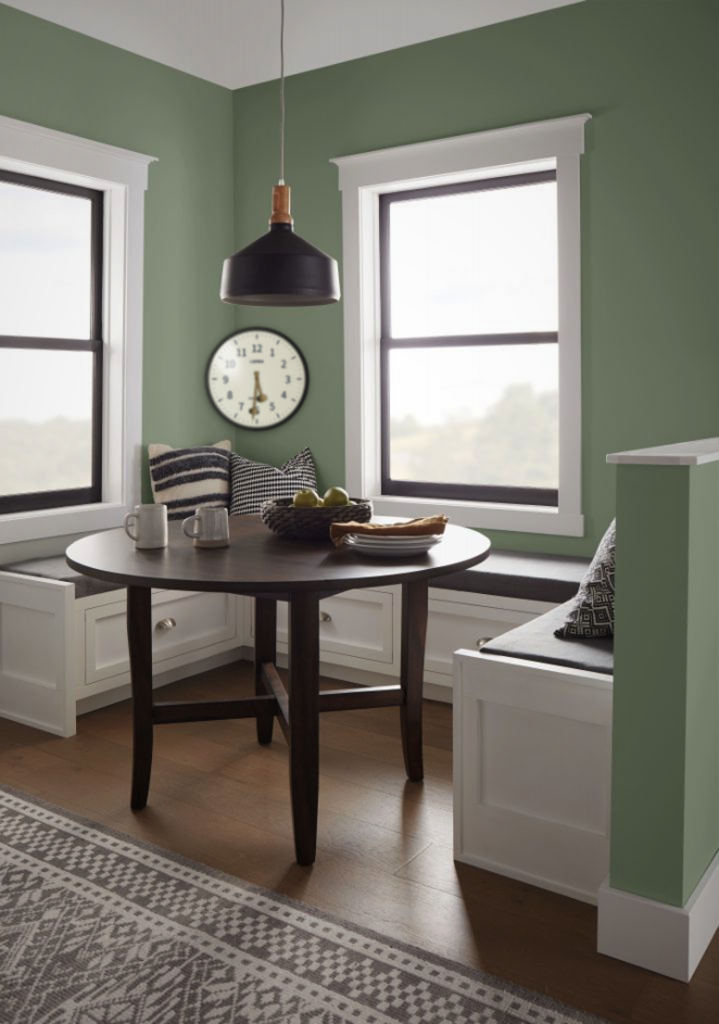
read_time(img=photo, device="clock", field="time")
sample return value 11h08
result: 5h31
